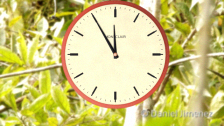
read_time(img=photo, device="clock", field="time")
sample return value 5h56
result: 11h55
